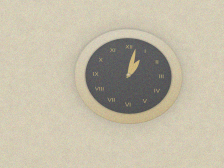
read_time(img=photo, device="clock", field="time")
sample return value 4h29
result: 1h02
